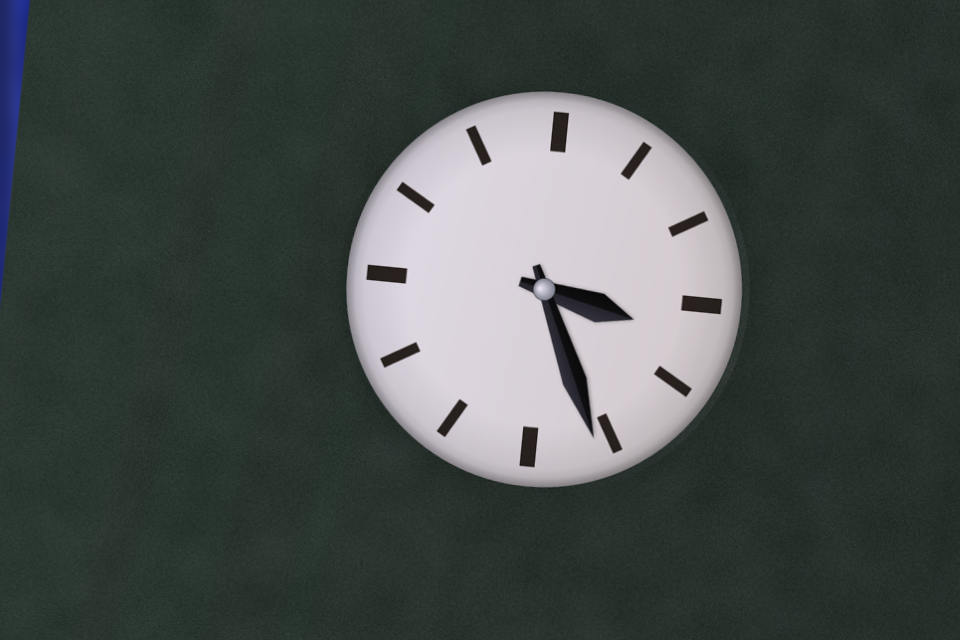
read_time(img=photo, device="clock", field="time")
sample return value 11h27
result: 3h26
